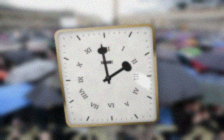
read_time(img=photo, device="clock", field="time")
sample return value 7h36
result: 1h59
